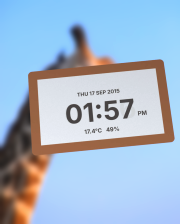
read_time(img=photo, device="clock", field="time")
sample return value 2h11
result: 1h57
